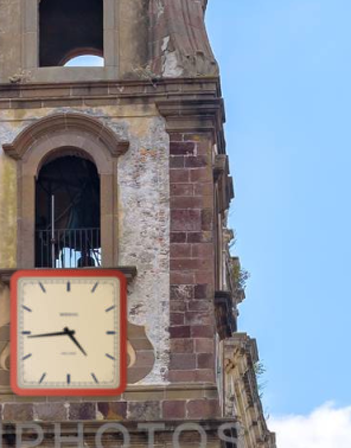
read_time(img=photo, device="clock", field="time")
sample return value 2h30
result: 4h44
